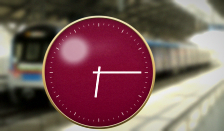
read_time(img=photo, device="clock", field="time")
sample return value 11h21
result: 6h15
